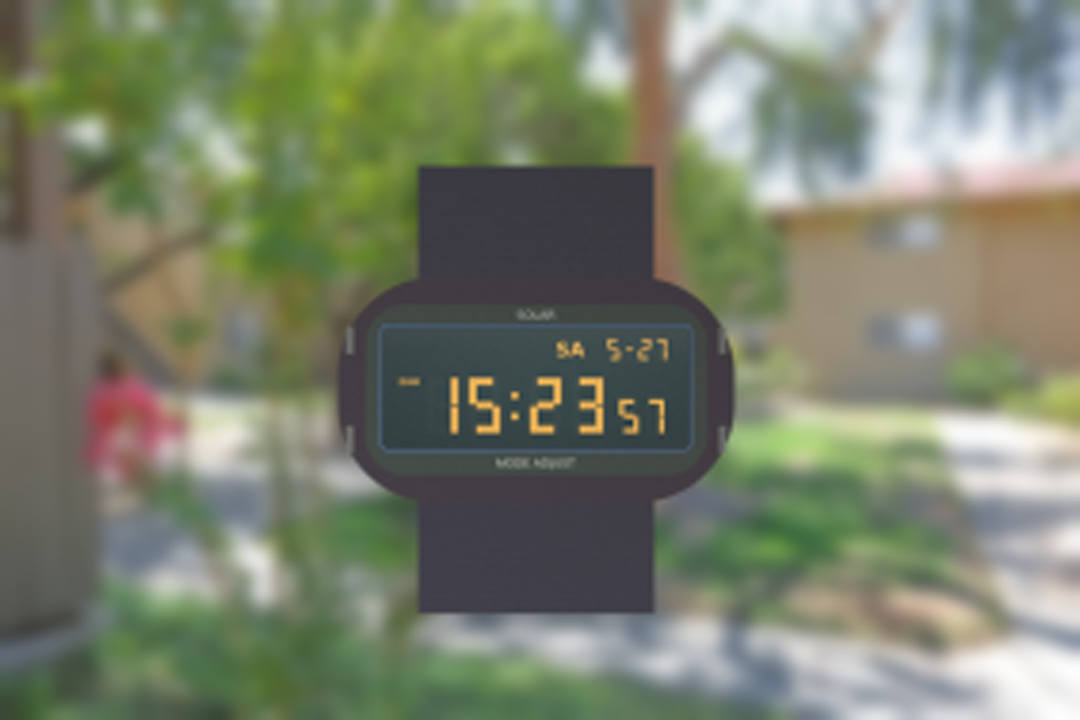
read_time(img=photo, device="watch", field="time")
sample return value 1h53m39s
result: 15h23m57s
